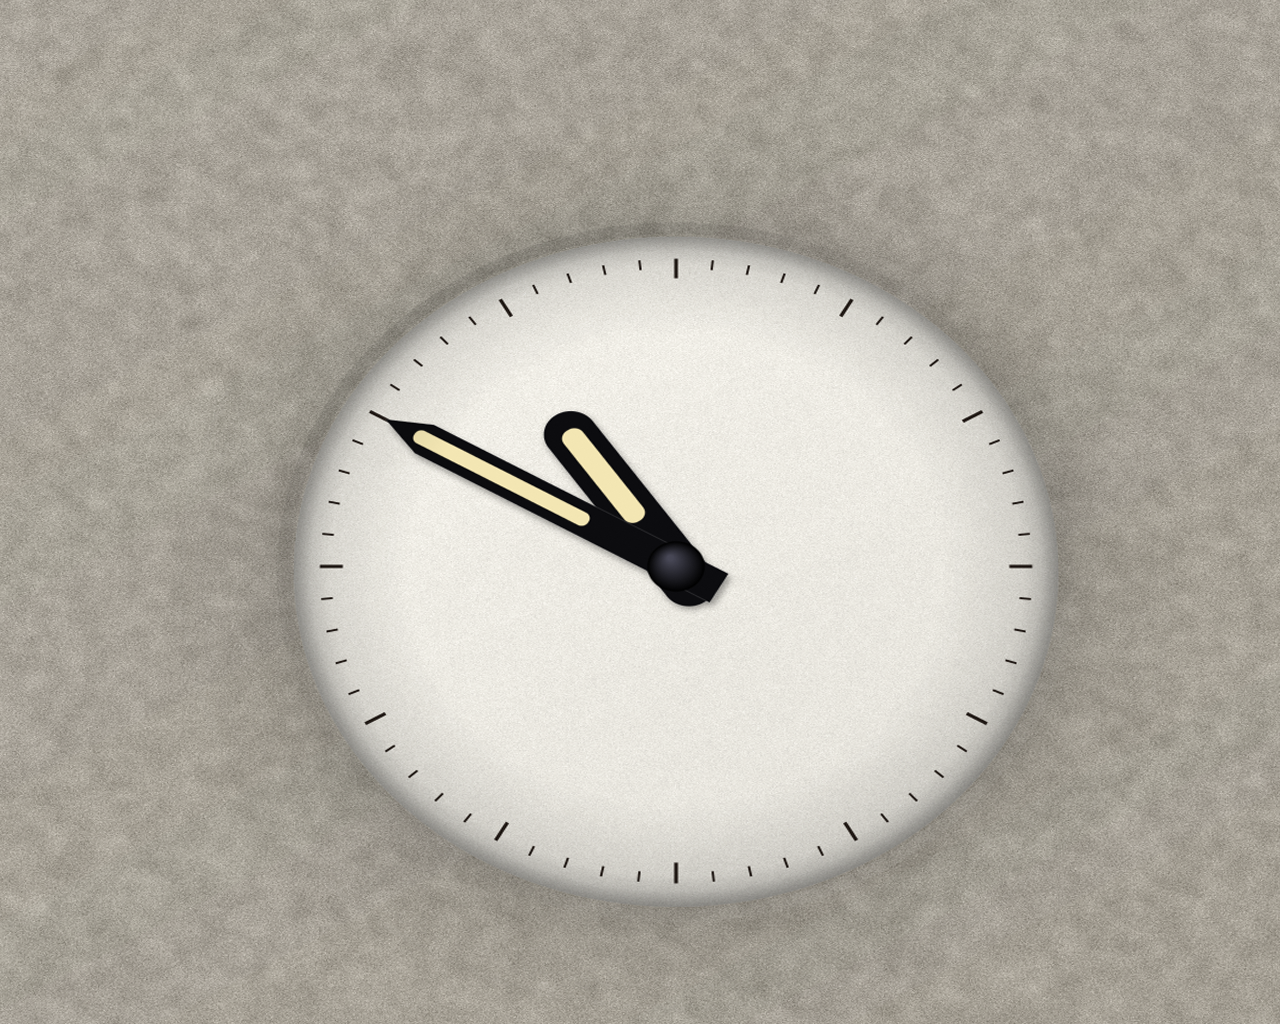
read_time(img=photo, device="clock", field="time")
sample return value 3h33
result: 10h50
